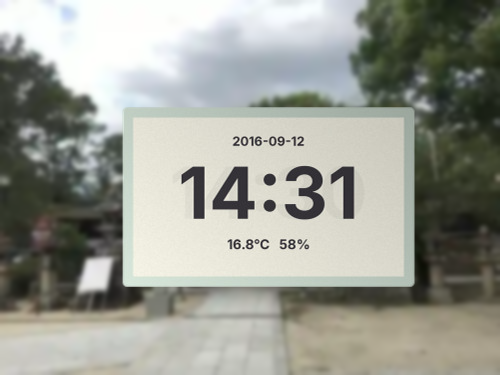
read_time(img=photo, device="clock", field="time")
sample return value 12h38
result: 14h31
